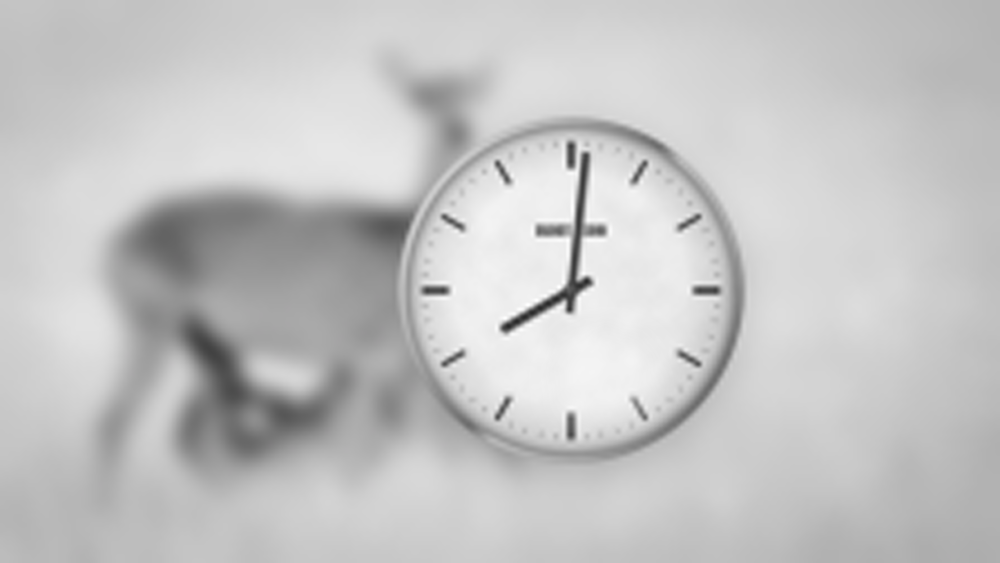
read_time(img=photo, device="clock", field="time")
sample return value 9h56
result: 8h01
